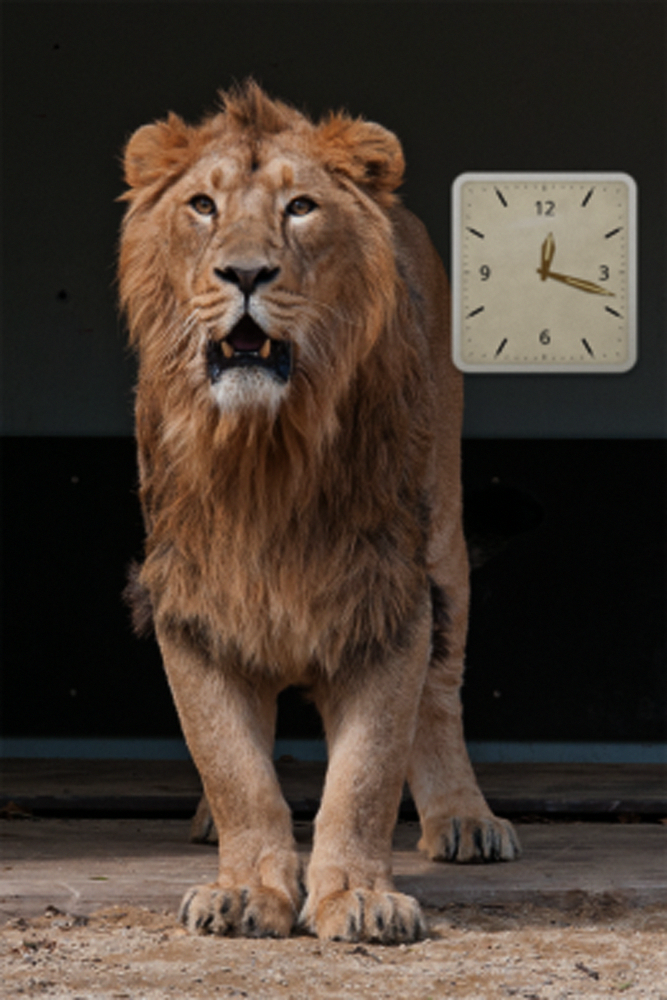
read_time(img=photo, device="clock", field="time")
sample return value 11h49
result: 12h18
